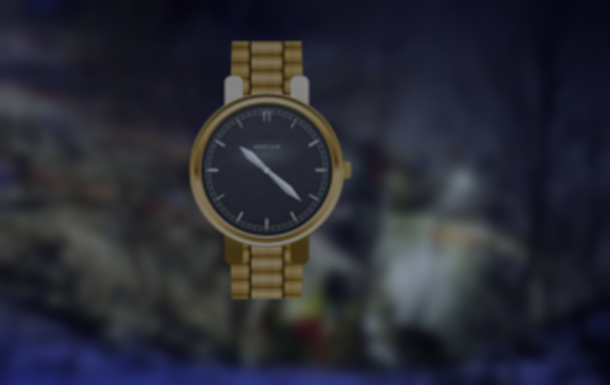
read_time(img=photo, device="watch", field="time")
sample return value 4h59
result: 10h22
